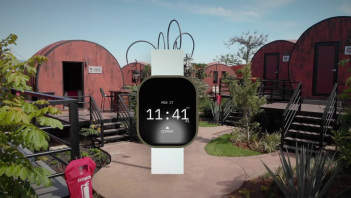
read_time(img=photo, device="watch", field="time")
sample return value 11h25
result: 11h41
